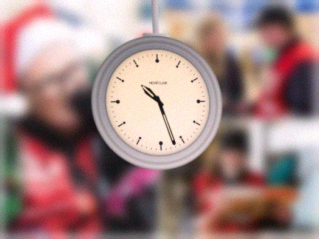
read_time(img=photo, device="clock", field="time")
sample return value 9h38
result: 10h27
